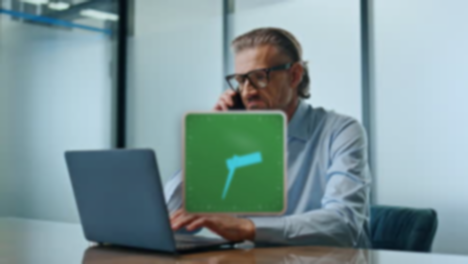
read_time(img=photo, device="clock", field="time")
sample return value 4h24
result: 2h33
